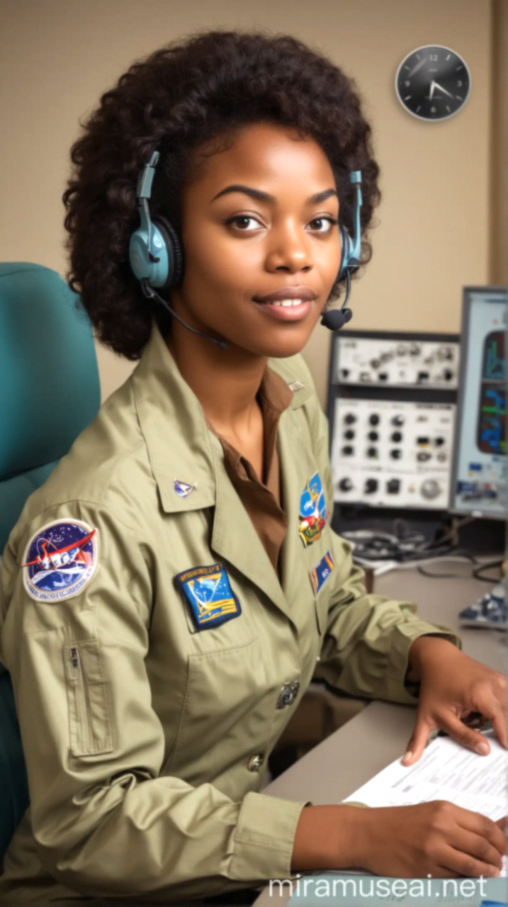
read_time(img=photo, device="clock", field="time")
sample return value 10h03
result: 6h21
